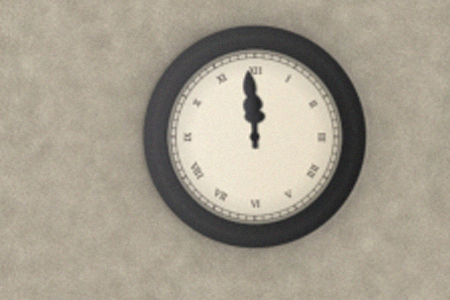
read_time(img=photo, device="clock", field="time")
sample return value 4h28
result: 11h59
